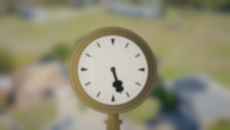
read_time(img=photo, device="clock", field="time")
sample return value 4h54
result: 5h27
